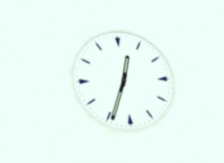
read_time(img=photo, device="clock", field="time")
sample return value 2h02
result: 12h34
